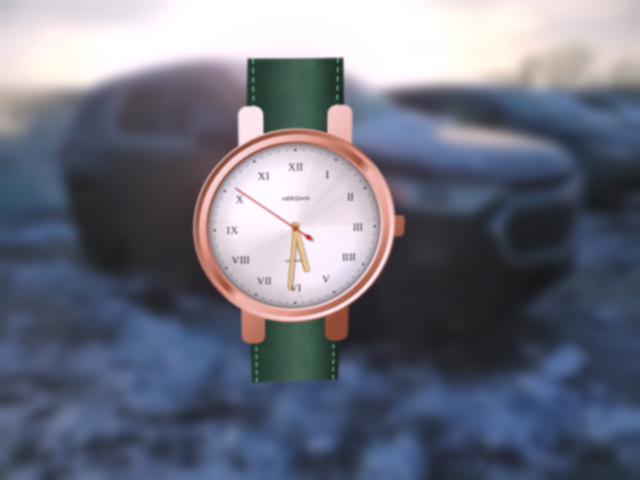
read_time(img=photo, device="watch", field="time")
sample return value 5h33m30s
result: 5h30m51s
